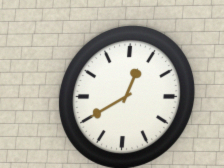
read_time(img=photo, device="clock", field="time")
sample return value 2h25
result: 12h40
